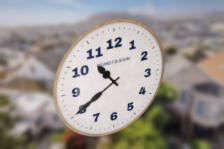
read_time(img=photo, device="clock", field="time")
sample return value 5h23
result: 10h40
